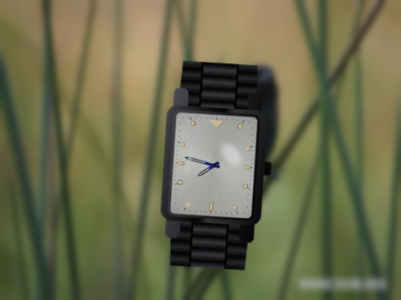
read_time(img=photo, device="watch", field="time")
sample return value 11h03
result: 7h47
